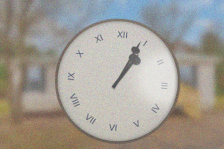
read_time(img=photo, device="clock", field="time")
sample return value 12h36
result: 1h04
